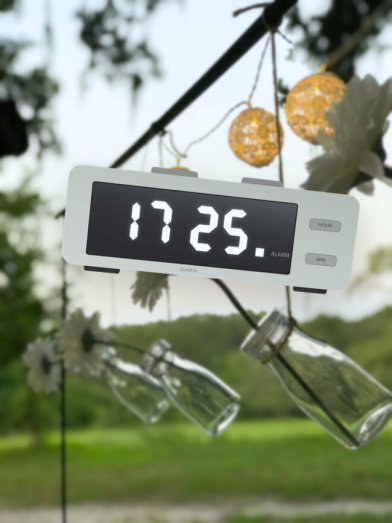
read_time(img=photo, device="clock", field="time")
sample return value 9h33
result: 17h25
